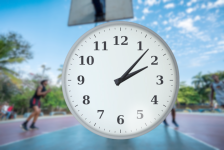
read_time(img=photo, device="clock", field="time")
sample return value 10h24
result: 2h07
